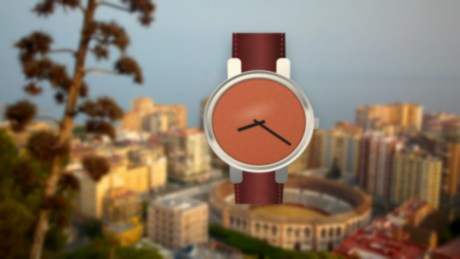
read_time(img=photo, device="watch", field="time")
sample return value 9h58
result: 8h21
